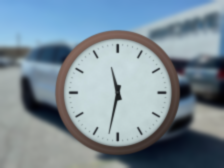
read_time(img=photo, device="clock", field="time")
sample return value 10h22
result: 11h32
